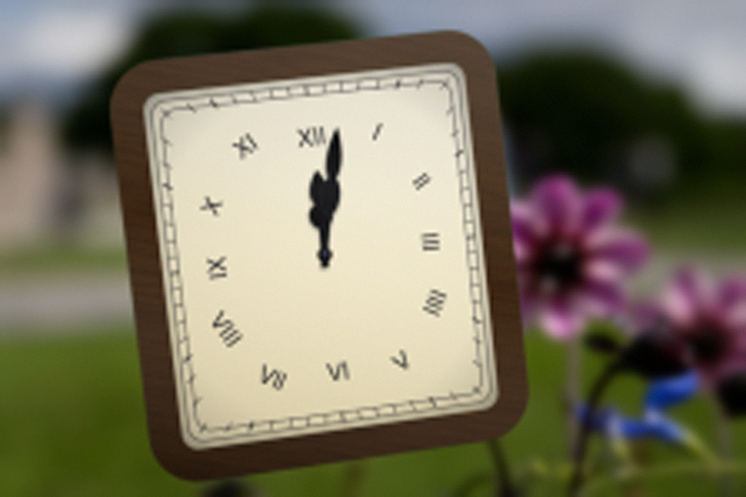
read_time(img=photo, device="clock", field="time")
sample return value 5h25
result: 12h02
